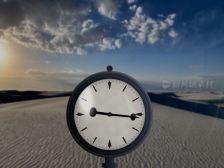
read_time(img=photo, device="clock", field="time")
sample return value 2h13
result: 9h16
